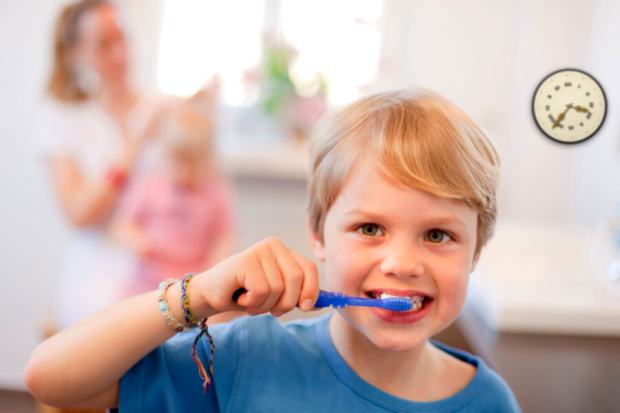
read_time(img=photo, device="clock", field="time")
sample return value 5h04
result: 3h37
